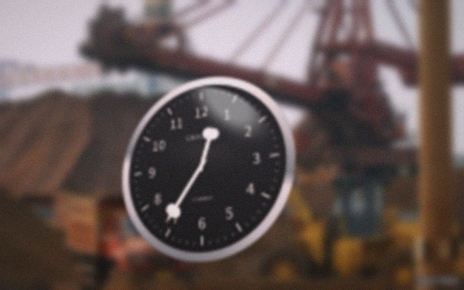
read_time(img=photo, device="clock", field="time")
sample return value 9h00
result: 12h36
